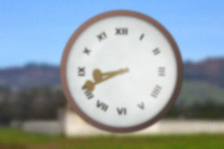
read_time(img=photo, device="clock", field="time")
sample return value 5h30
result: 8h41
